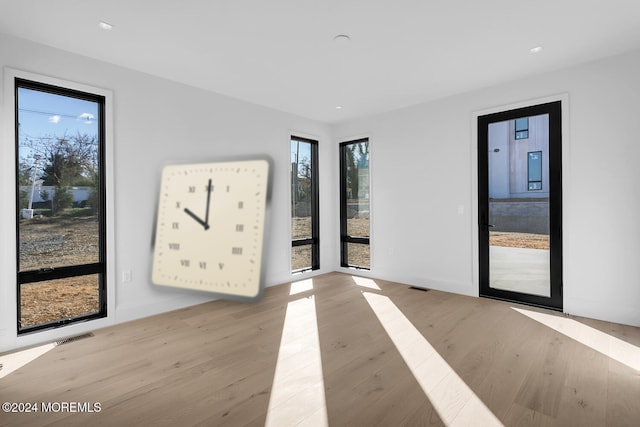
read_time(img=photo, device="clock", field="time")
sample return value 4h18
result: 10h00
